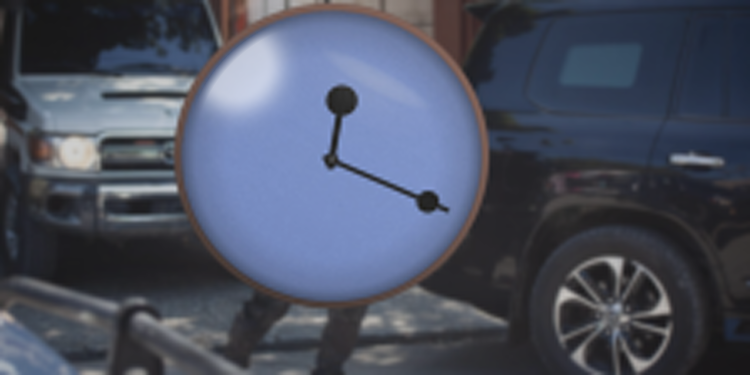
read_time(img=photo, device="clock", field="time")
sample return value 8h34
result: 12h19
